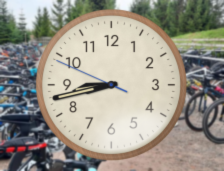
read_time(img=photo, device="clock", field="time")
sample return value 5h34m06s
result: 8h42m49s
